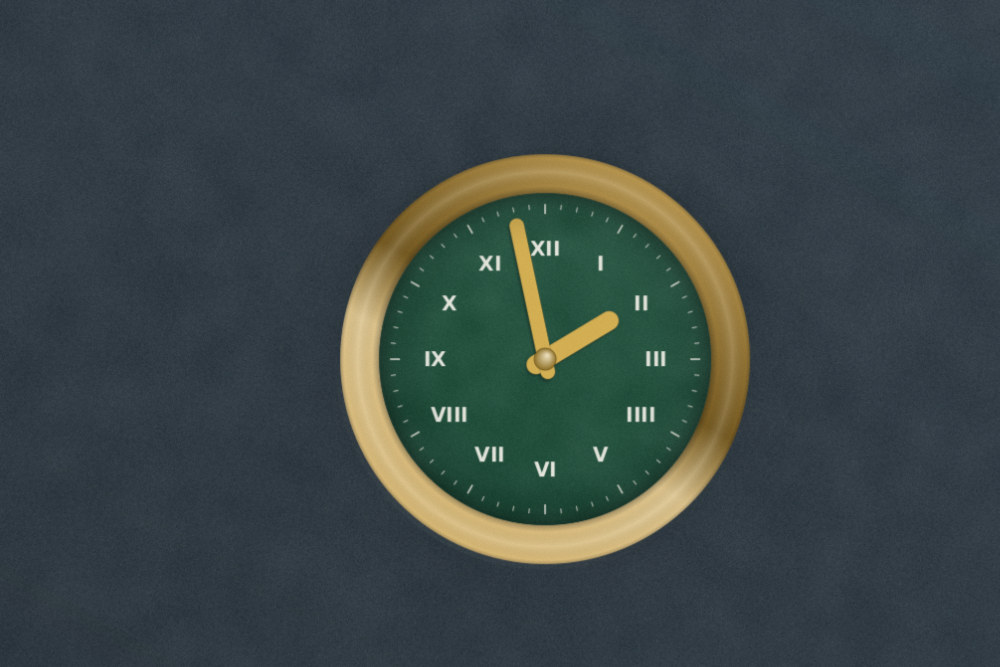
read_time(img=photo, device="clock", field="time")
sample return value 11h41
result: 1h58
